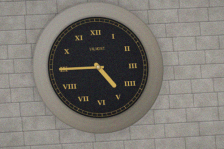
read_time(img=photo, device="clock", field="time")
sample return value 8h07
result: 4h45
